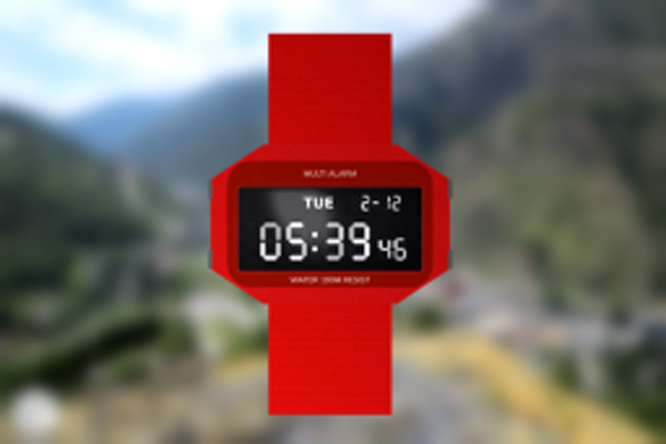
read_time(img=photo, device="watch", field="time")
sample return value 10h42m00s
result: 5h39m46s
